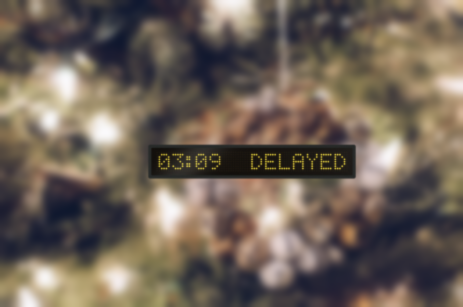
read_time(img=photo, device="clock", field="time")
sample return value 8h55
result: 3h09
